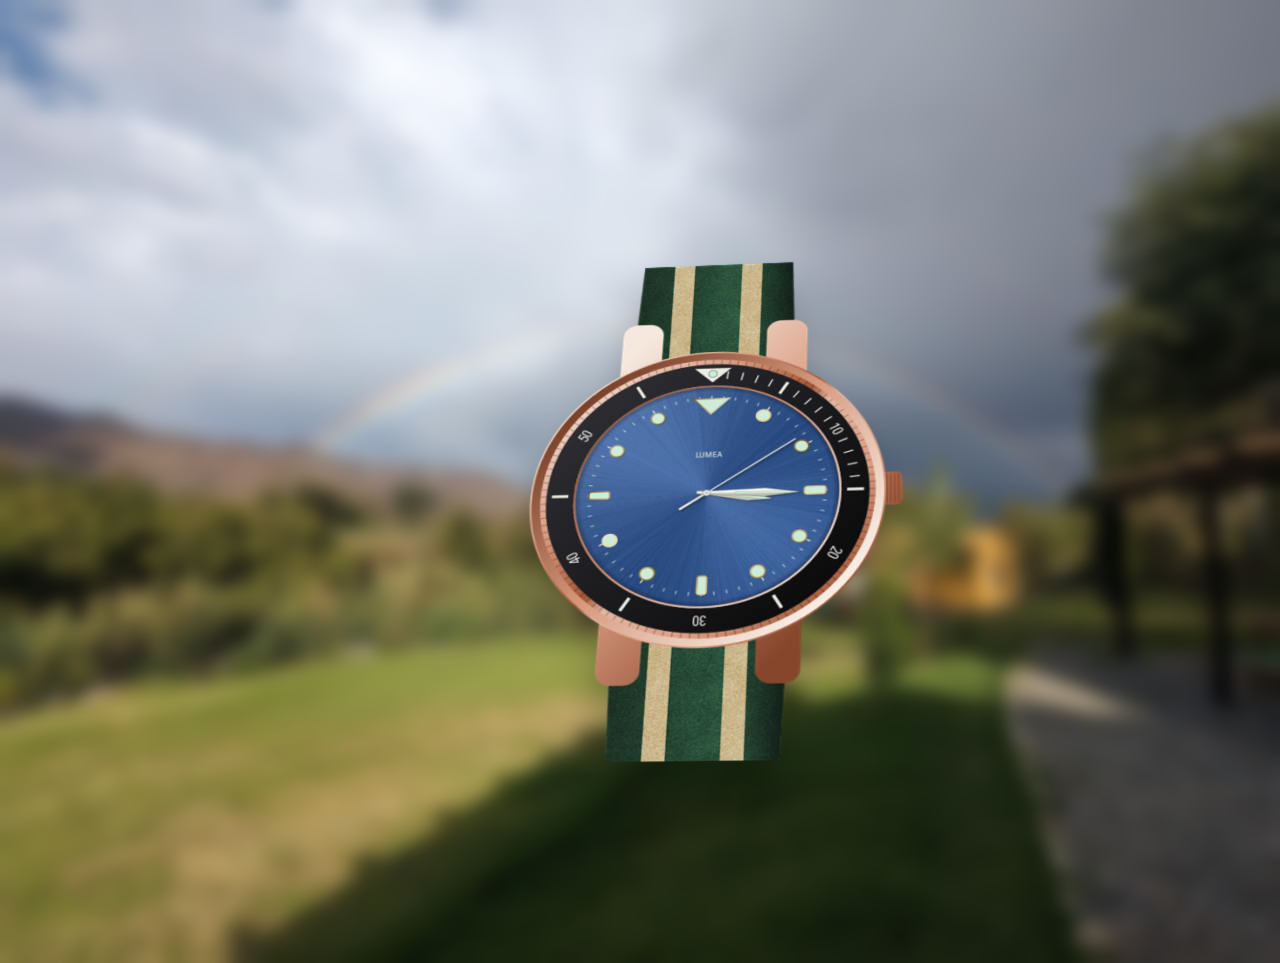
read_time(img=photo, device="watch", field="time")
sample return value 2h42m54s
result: 3h15m09s
